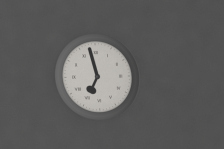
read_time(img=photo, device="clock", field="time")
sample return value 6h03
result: 6h58
